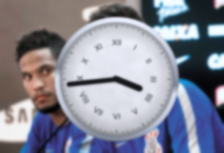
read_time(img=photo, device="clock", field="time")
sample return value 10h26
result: 3h44
